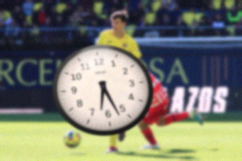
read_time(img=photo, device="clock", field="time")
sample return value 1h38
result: 6h27
